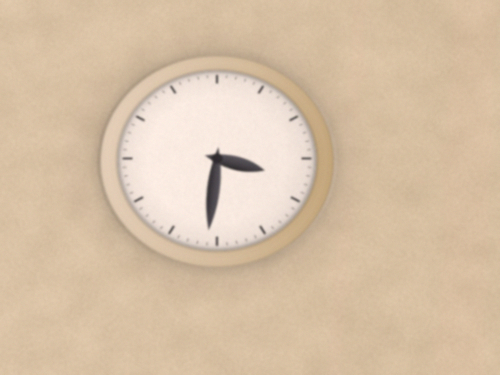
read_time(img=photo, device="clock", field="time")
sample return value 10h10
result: 3h31
